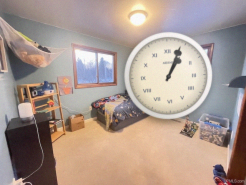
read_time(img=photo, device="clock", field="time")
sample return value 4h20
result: 1h04
